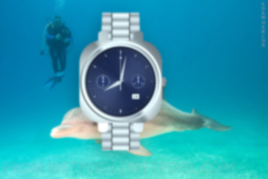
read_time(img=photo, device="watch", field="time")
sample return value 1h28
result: 8h02
